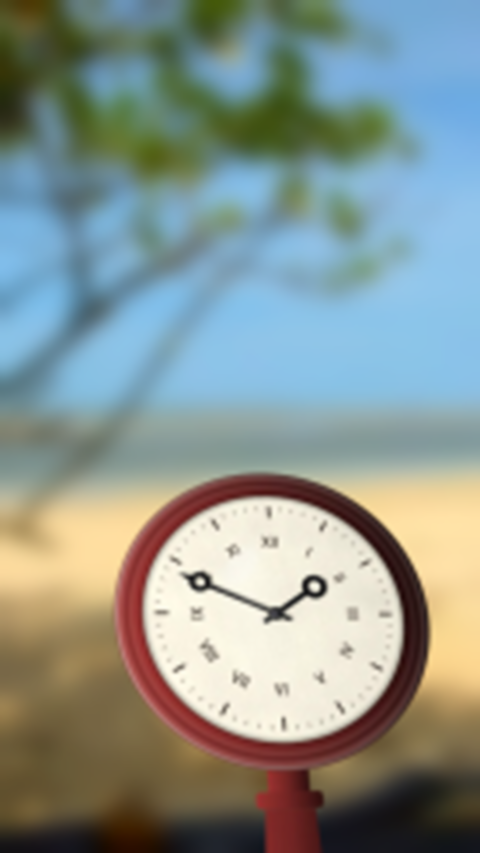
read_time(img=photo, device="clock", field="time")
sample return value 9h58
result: 1h49
